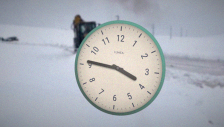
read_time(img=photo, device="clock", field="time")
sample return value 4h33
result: 3h46
